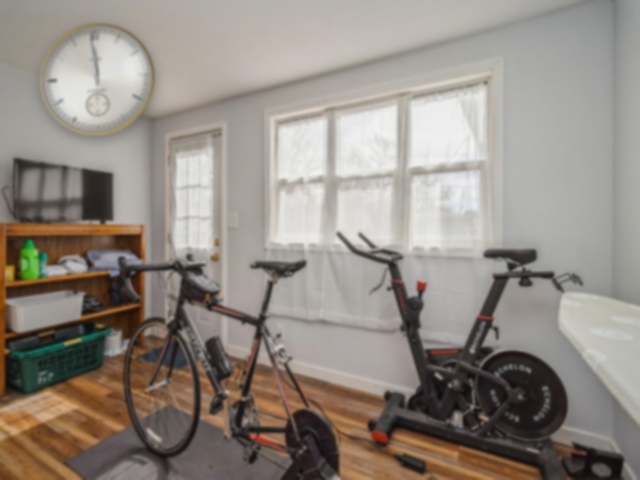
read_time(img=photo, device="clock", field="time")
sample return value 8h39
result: 11h59
